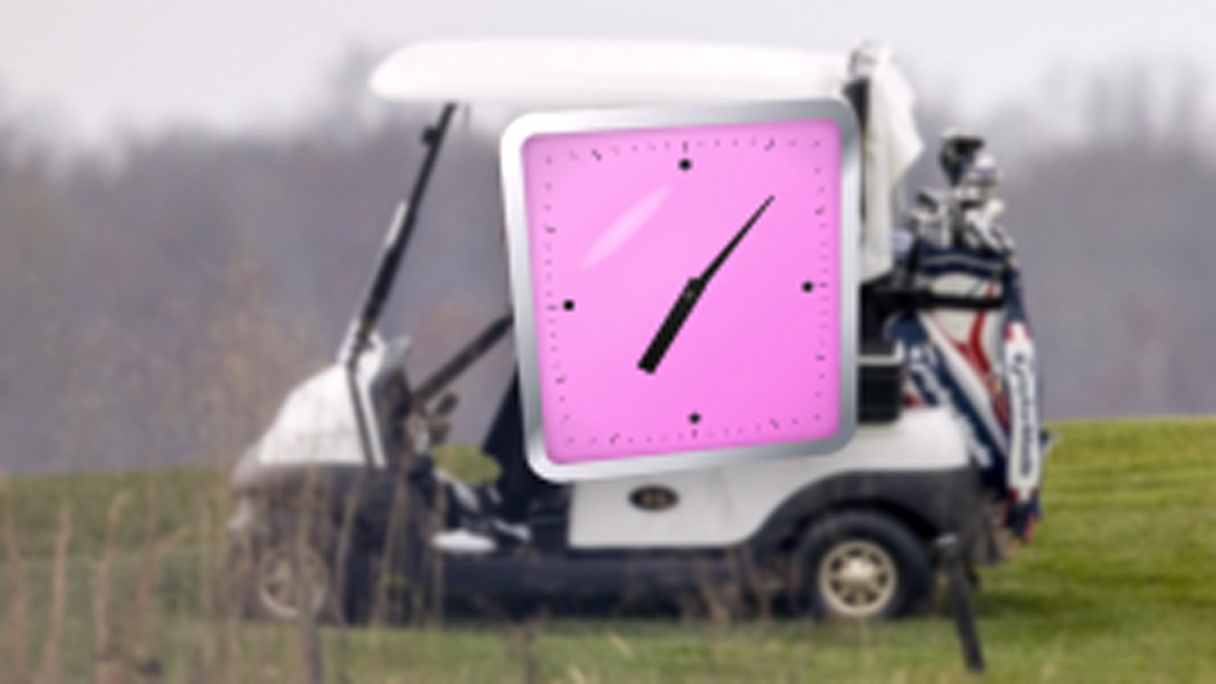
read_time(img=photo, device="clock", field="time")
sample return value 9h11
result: 7h07
